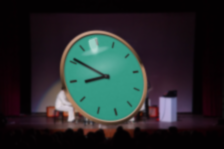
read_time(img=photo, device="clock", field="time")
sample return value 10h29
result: 8h51
